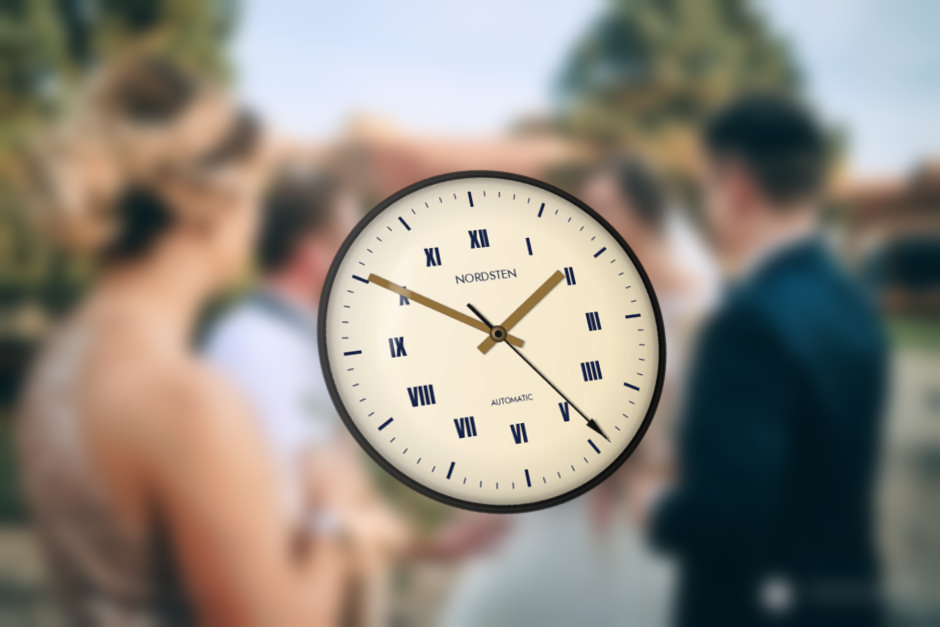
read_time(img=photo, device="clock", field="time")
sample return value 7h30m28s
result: 1h50m24s
